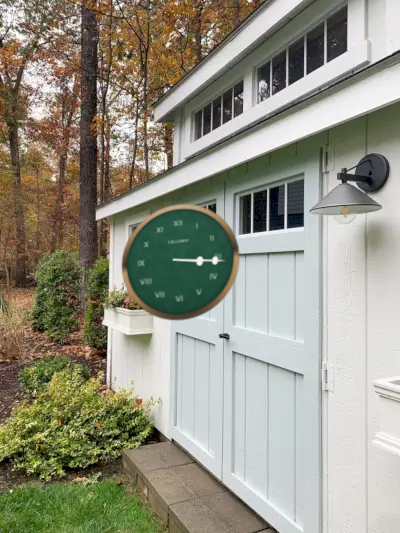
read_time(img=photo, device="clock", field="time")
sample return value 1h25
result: 3h16
